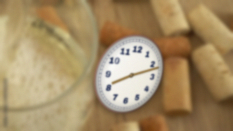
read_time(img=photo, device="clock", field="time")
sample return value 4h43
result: 8h12
